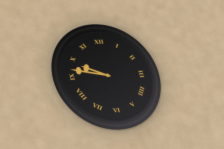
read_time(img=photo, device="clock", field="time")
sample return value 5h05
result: 9h47
